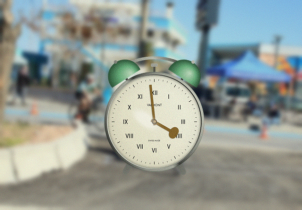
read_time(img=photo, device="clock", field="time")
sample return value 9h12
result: 3h59
